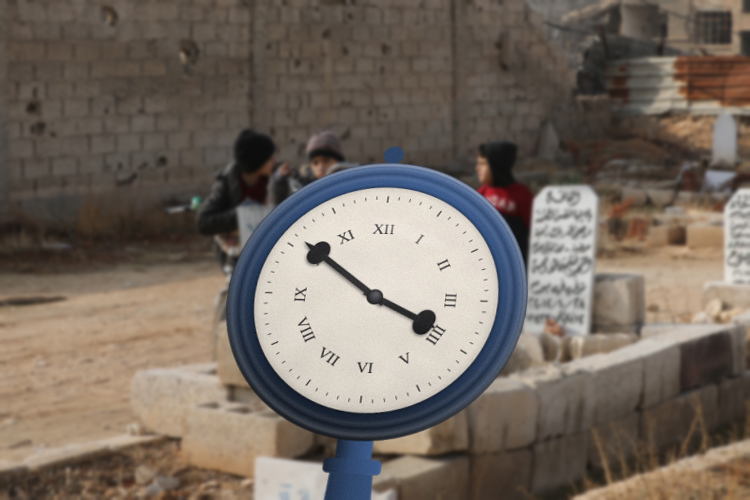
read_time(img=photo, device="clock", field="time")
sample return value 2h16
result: 3h51
